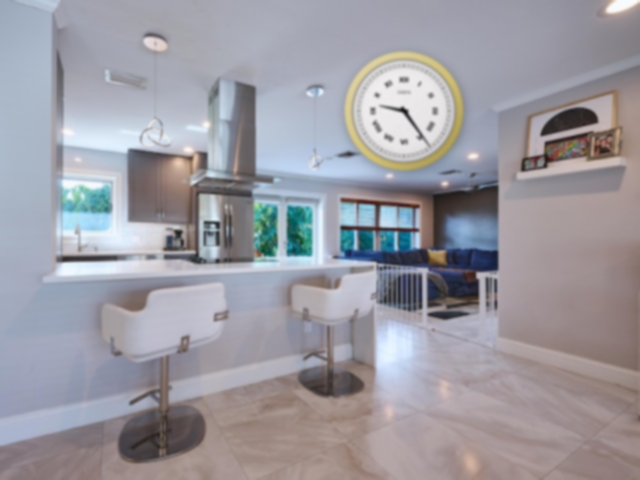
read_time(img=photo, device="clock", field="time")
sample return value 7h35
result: 9h24
